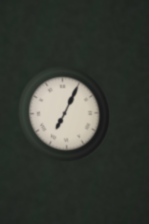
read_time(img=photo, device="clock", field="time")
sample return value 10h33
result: 7h05
